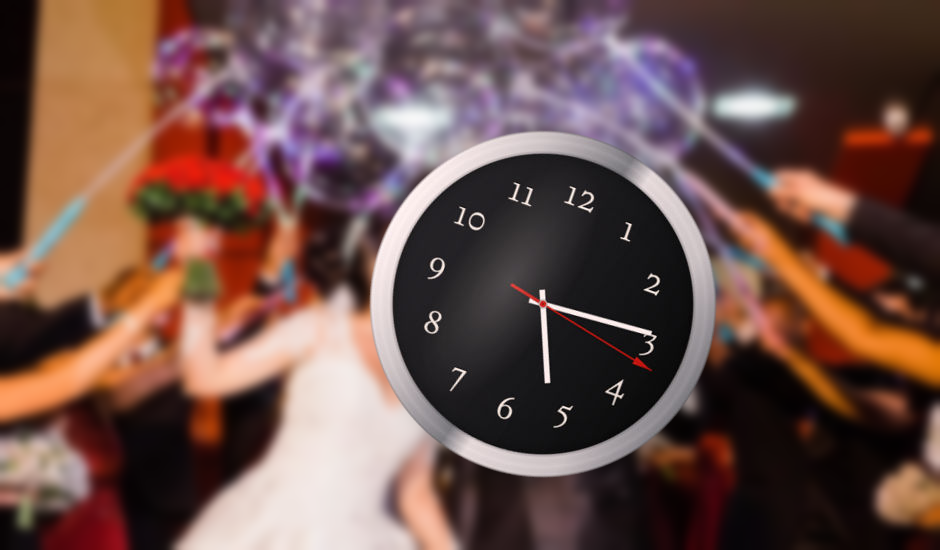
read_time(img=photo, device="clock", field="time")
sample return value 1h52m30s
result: 5h14m17s
